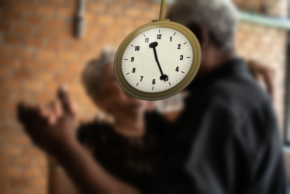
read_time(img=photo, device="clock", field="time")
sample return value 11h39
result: 11h26
